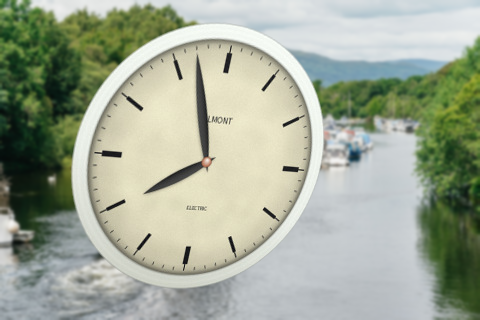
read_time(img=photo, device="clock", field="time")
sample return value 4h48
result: 7h57
